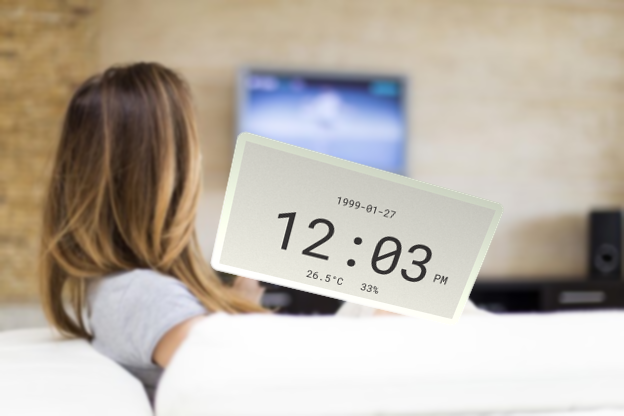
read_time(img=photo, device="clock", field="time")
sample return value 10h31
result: 12h03
